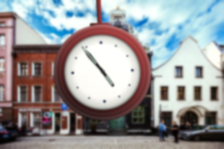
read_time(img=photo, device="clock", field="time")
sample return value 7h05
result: 4h54
